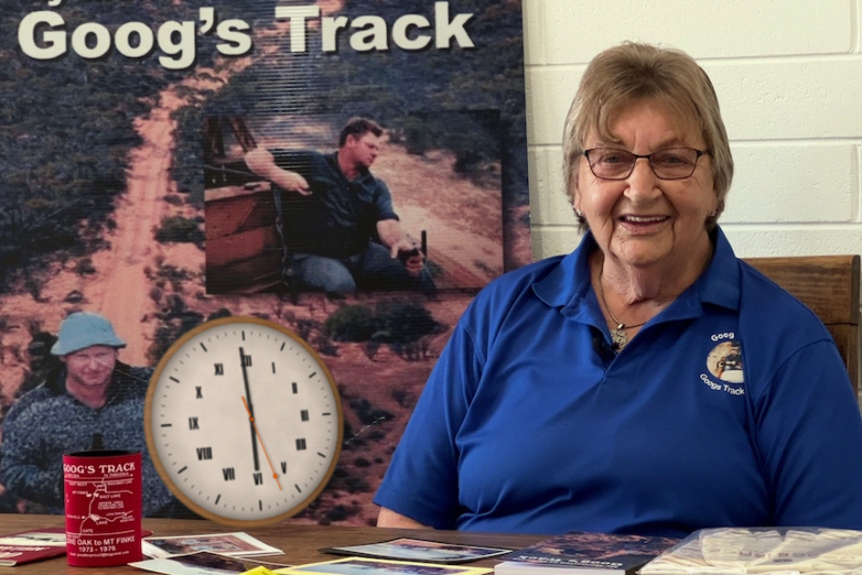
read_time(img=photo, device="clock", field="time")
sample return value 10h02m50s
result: 5h59m27s
